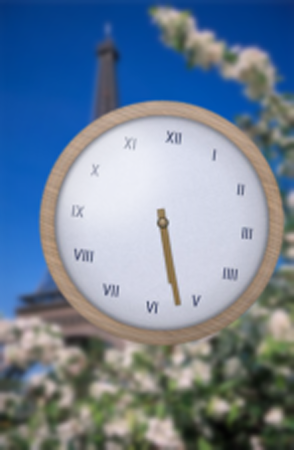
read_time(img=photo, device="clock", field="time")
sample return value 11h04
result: 5h27
